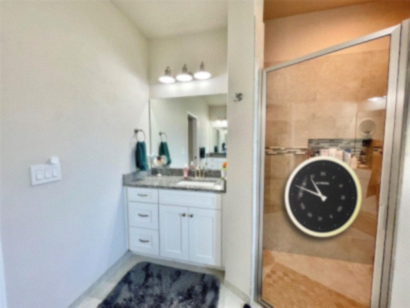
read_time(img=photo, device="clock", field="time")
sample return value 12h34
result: 10h48
